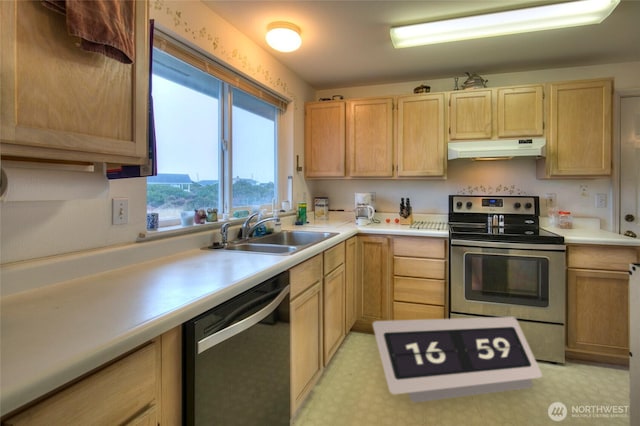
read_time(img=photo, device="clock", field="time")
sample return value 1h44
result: 16h59
